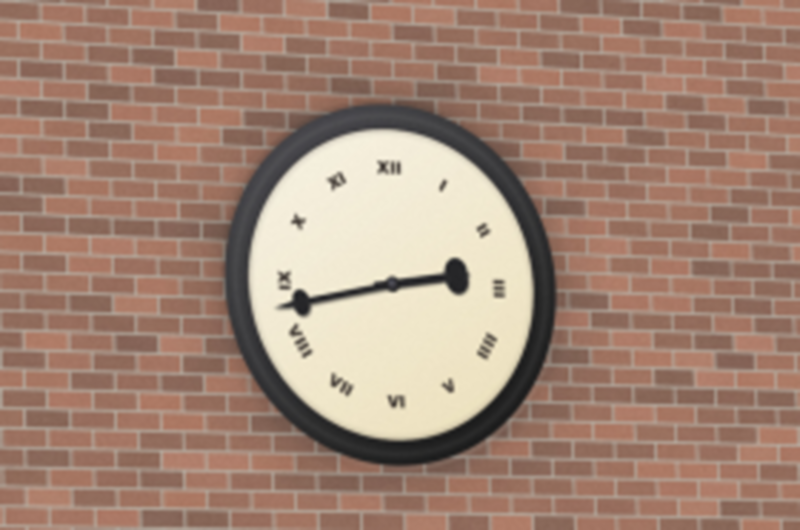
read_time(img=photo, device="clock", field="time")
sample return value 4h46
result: 2h43
